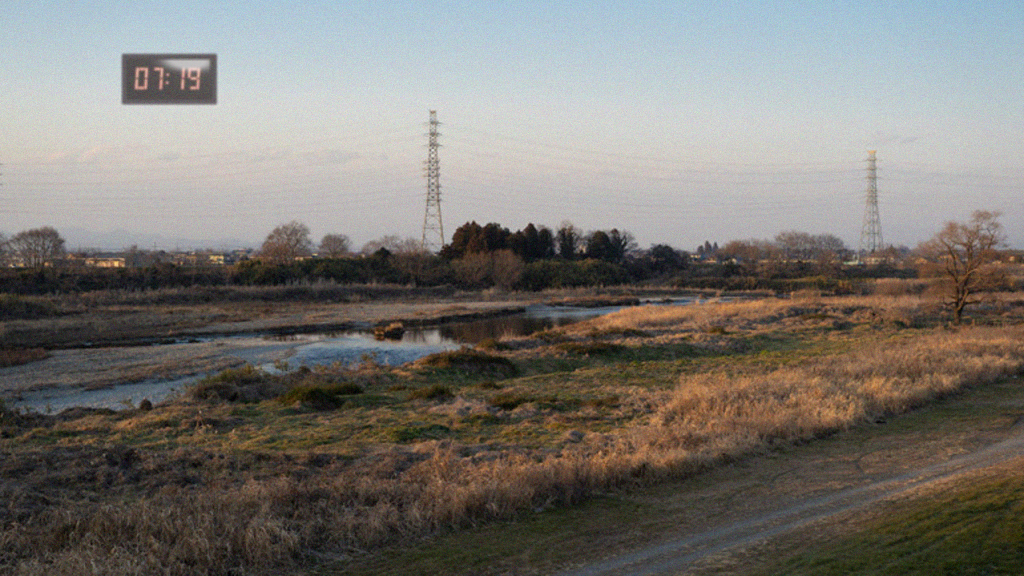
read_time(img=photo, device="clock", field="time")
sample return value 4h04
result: 7h19
